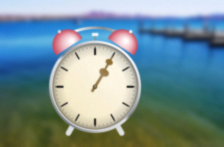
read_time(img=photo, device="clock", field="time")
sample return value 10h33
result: 1h05
